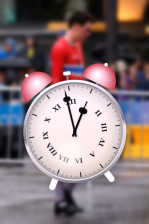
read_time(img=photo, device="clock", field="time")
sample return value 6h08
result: 12h59
